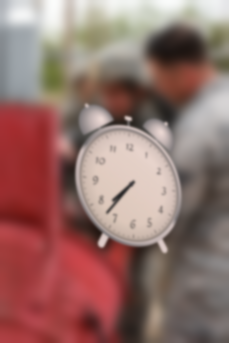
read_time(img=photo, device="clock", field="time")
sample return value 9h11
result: 7h37
